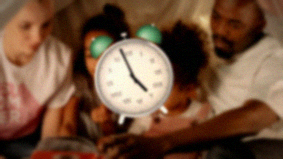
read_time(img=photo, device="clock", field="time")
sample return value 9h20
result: 4h58
